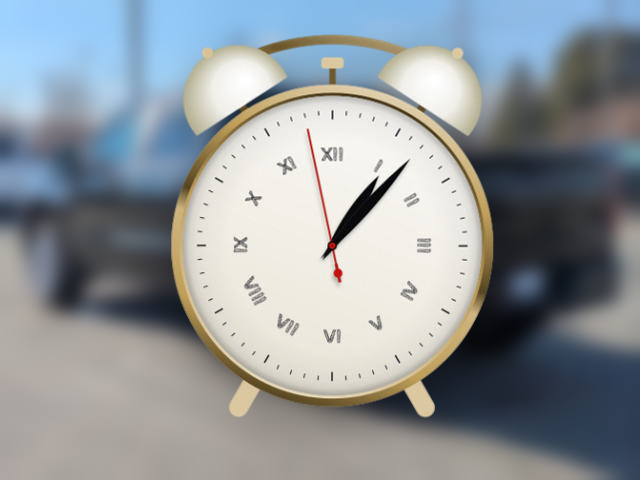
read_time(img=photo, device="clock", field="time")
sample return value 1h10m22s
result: 1h06m58s
